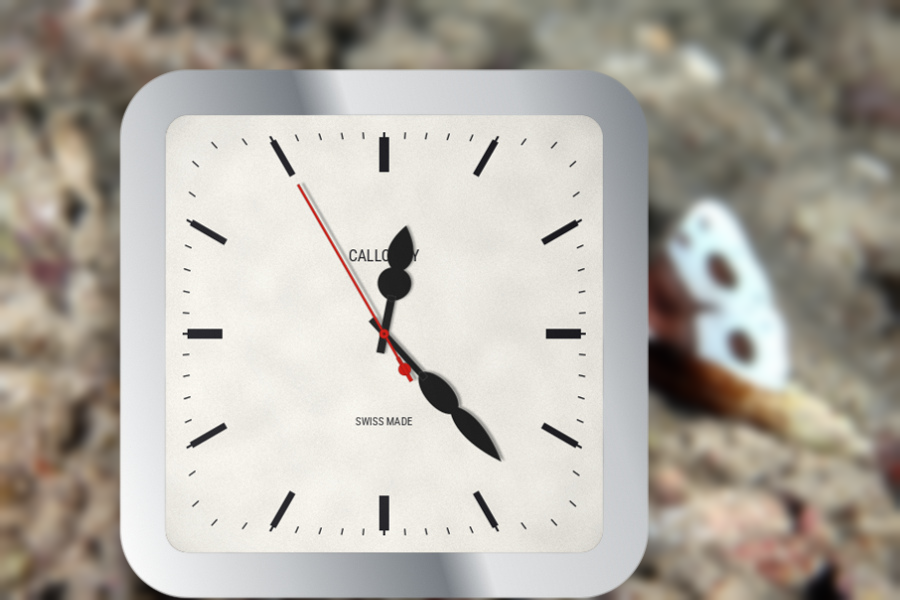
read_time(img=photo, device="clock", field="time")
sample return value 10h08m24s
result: 12h22m55s
